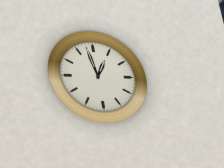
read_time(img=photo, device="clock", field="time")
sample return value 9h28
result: 12h58
